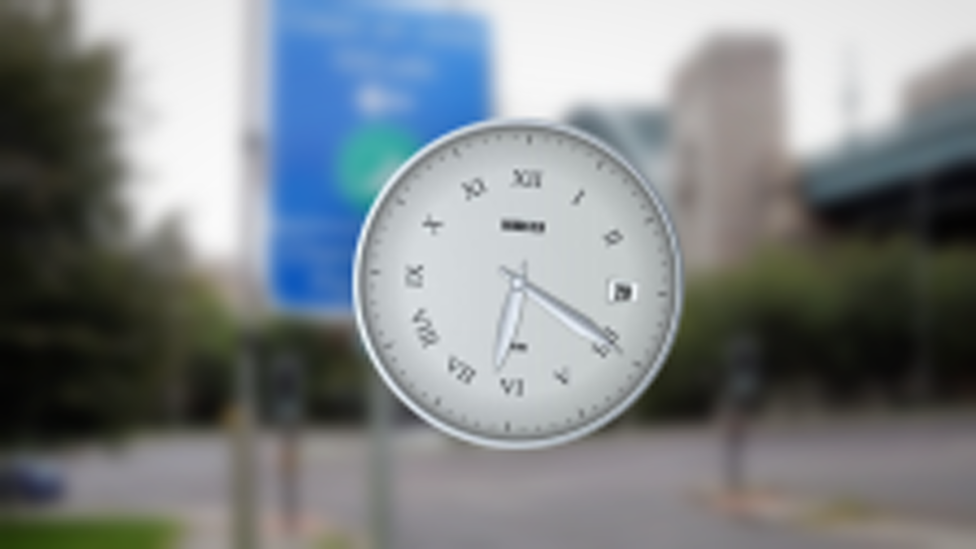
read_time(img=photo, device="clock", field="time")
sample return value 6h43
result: 6h20
